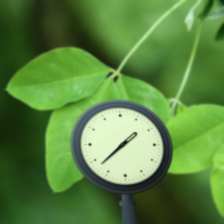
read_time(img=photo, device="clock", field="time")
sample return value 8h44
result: 1h38
